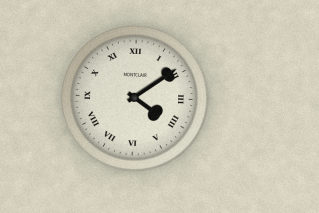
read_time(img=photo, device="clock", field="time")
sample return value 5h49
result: 4h09
